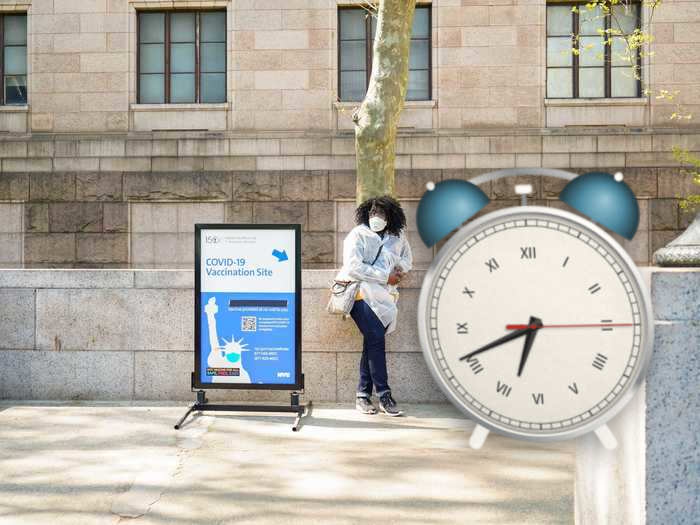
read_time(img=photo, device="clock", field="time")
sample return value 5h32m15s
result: 6h41m15s
